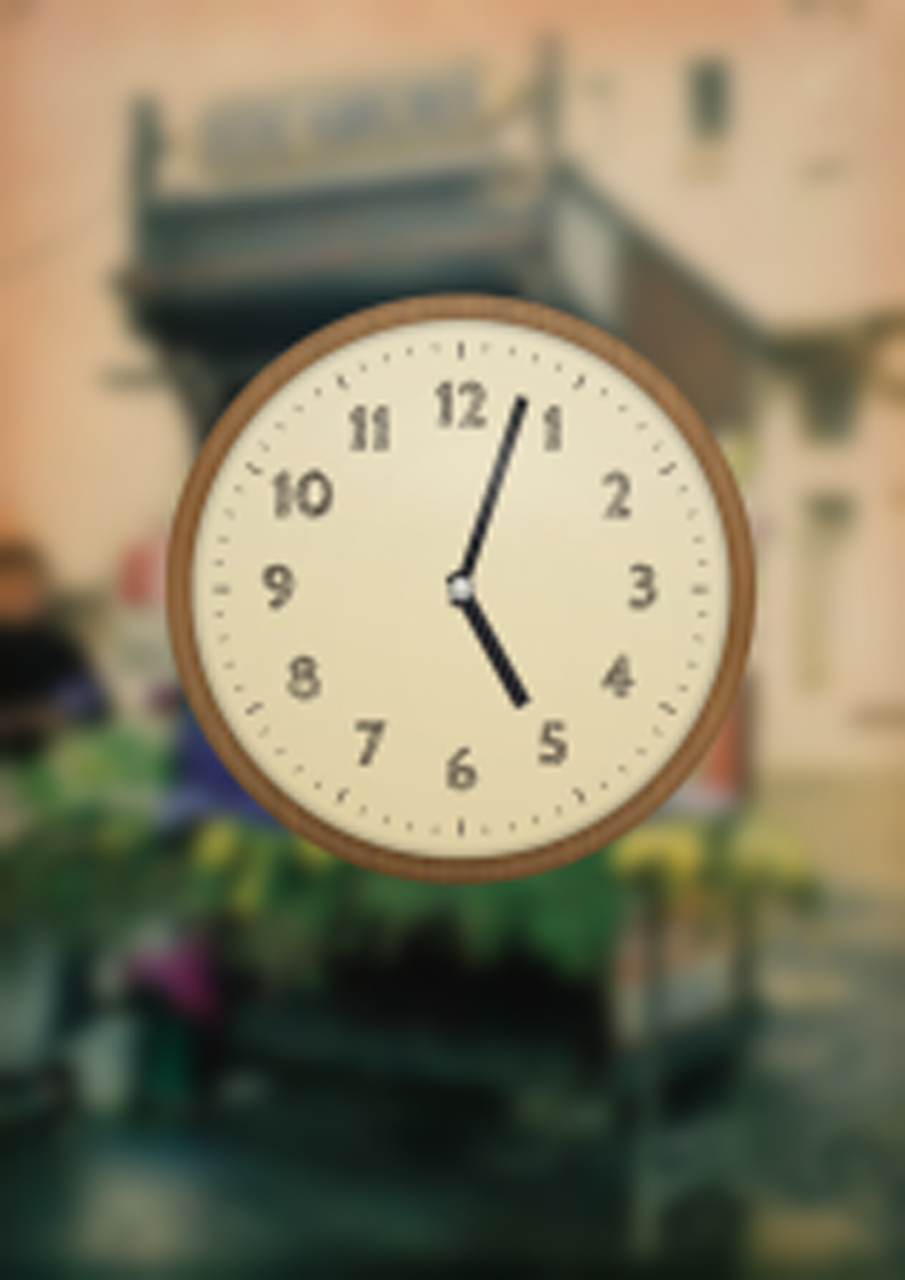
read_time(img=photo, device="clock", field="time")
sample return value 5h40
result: 5h03
